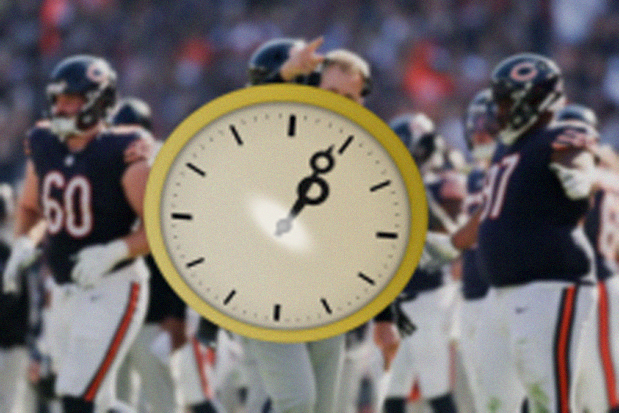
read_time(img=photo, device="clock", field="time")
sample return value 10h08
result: 1h04
